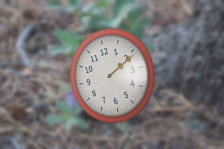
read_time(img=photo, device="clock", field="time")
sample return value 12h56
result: 2h11
